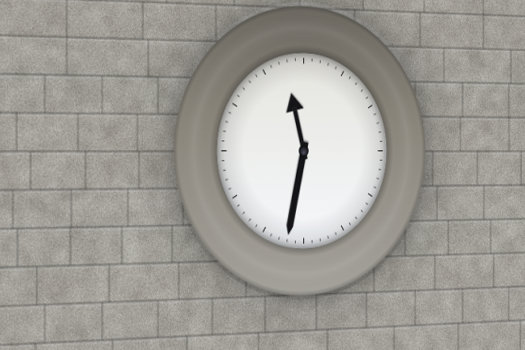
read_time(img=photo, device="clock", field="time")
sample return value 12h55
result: 11h32
